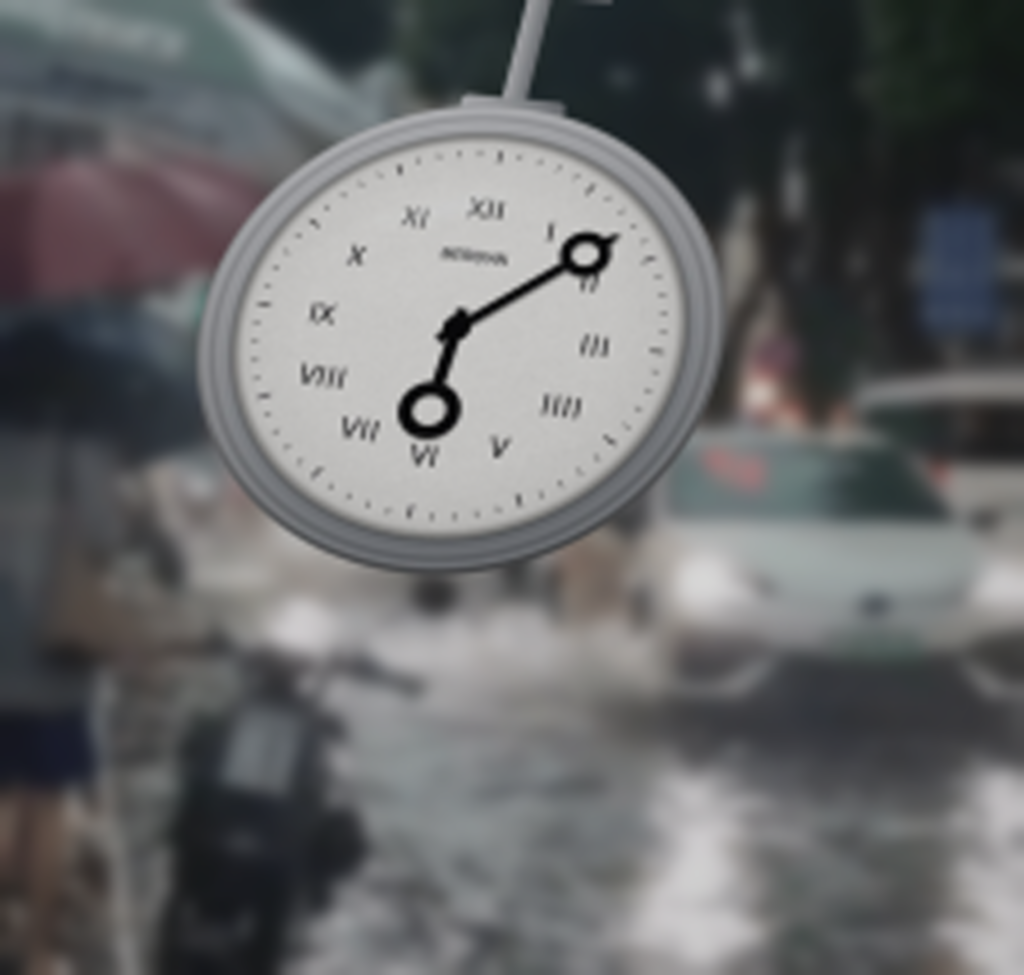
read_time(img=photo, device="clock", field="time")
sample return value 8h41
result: 6h08
